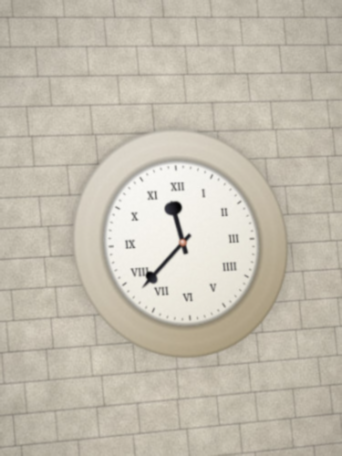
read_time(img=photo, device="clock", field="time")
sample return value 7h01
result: 11h38
